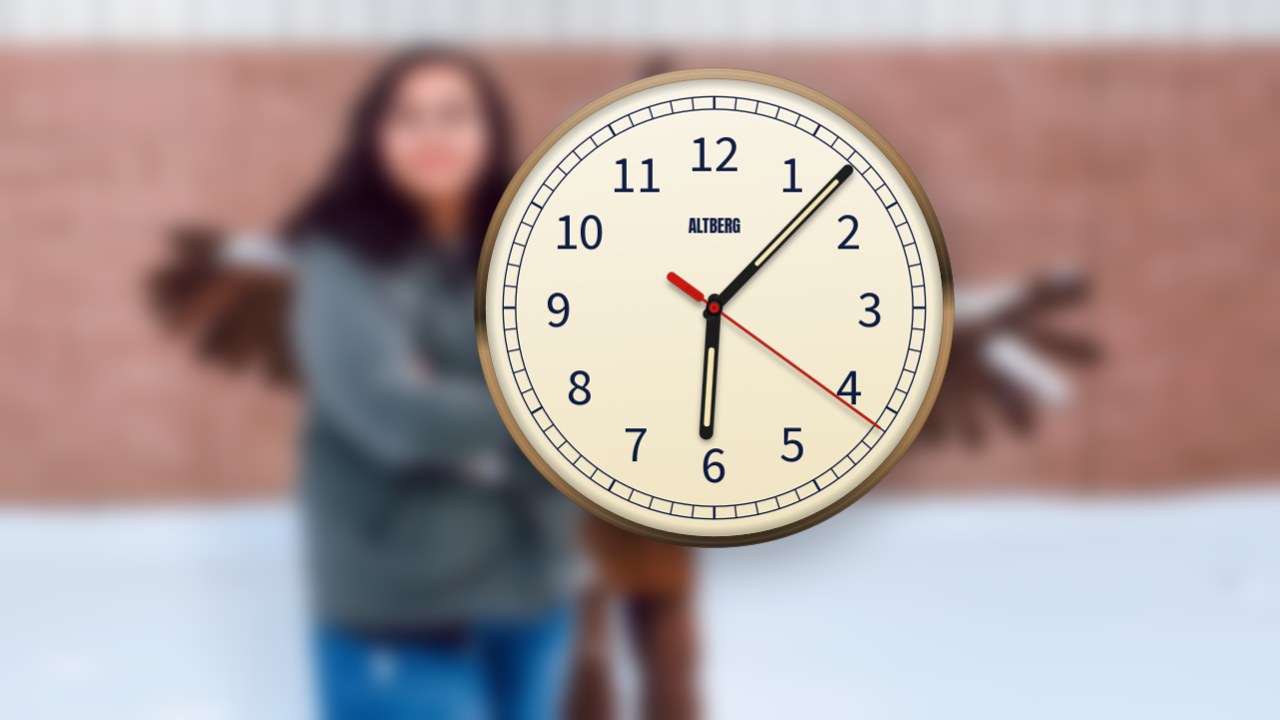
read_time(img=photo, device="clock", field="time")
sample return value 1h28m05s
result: 6h07m21s
